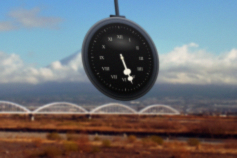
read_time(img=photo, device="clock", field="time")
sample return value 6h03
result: 5h27
